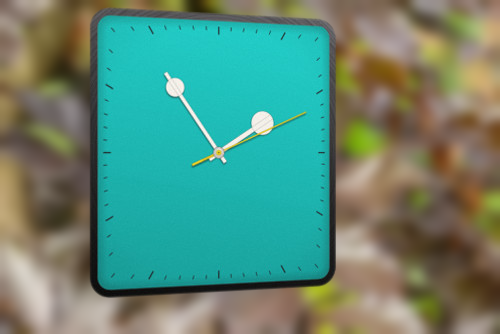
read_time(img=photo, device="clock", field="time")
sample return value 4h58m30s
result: 1h54m11s
